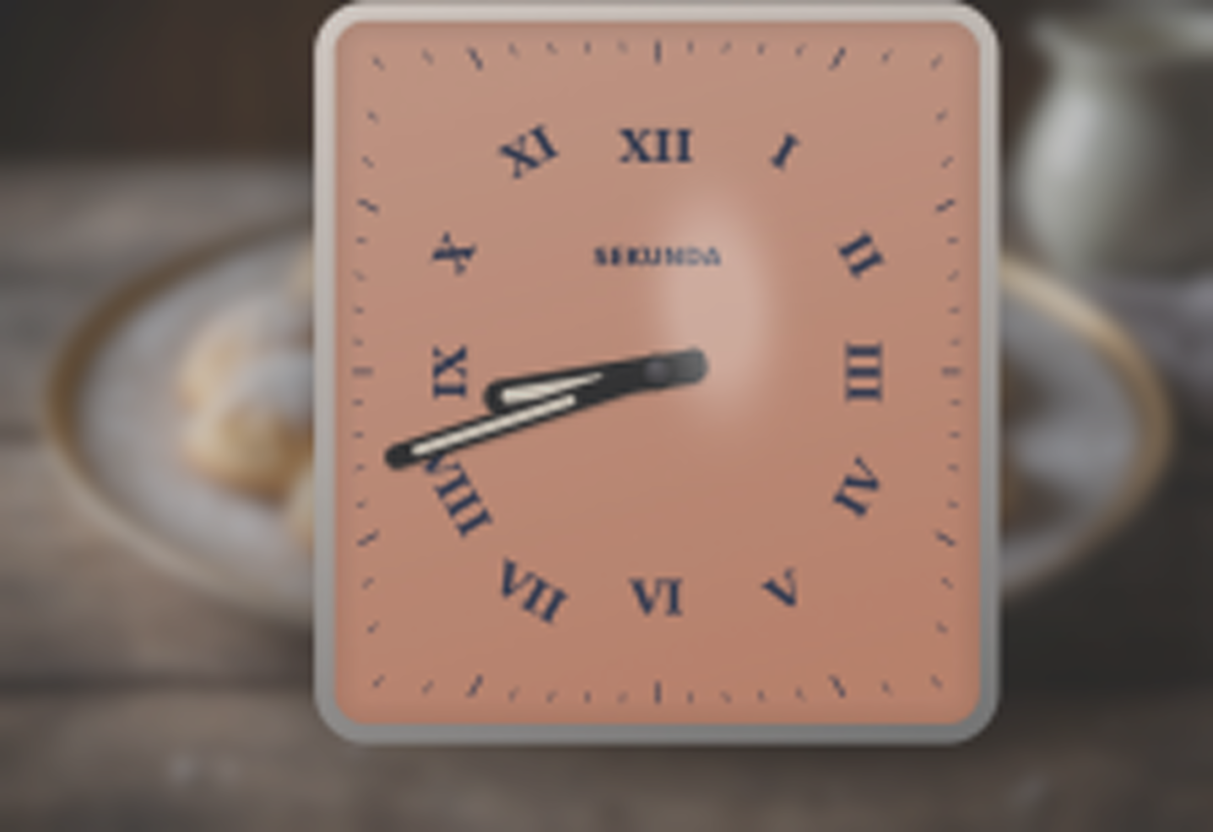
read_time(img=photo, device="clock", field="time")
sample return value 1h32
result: 8h42
